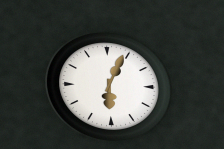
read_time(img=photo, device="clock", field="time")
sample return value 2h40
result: 6h04
